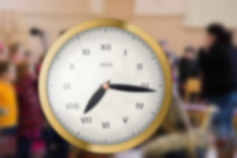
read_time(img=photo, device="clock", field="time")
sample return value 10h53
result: 7h16
